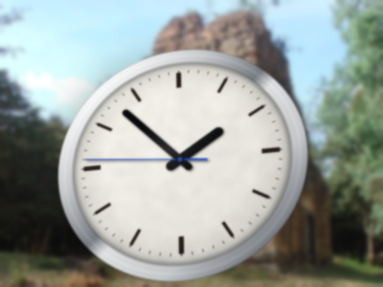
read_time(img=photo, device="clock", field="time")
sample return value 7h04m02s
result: 1h52m46s
